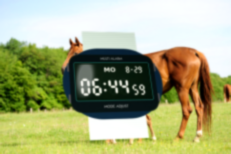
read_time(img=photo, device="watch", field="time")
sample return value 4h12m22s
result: 6h44m59s
